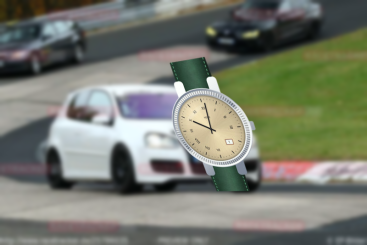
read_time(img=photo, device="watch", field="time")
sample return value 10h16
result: 10h01
